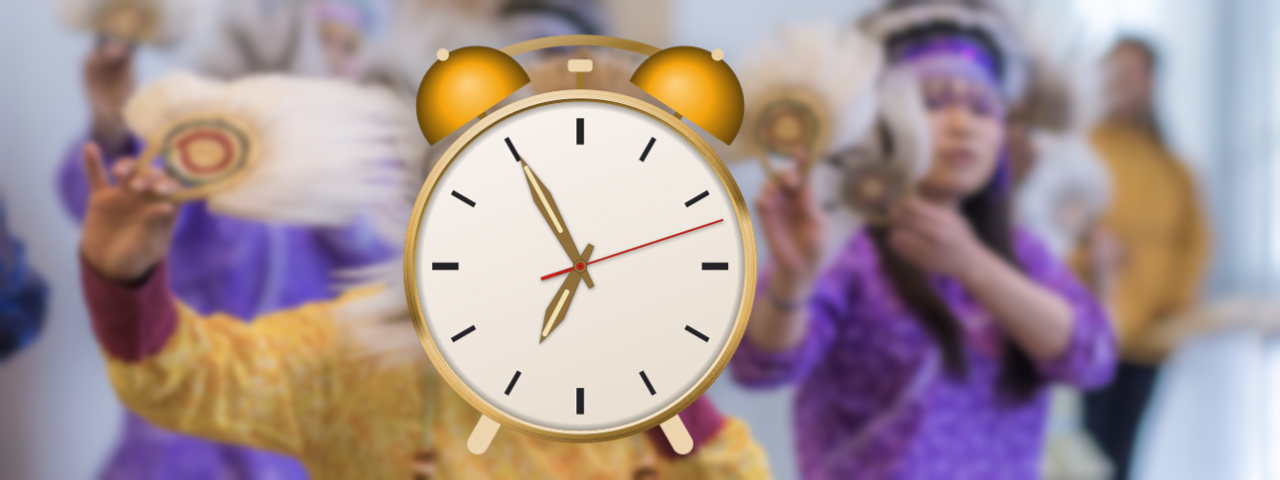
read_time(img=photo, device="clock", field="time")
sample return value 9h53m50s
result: 6h55m12s
